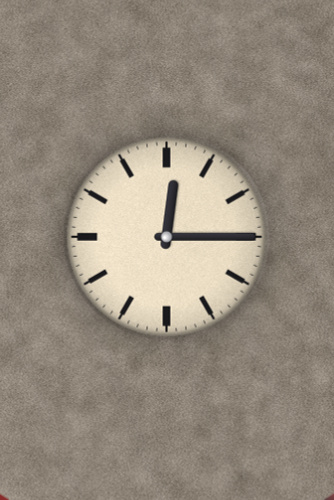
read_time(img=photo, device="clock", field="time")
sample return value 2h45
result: 12h15
